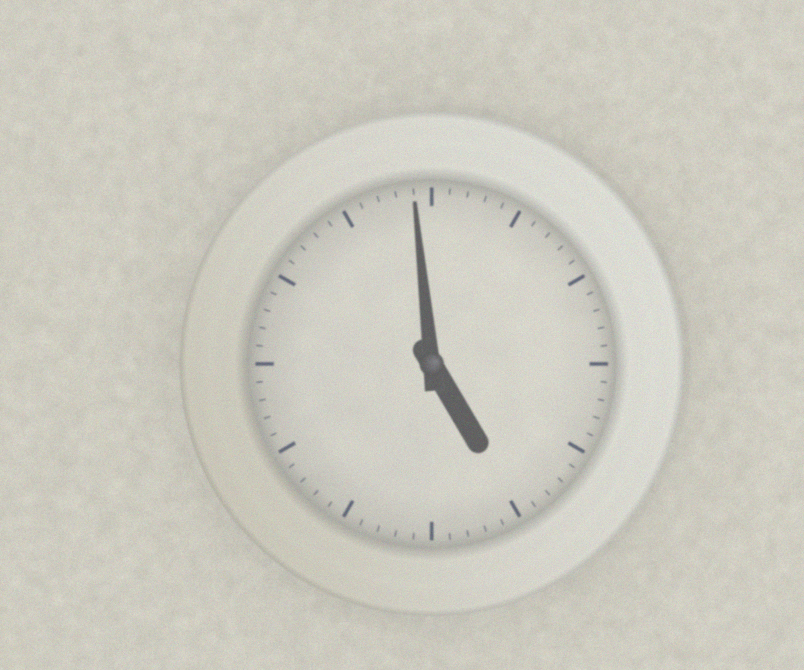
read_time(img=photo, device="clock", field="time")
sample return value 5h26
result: 4h59
